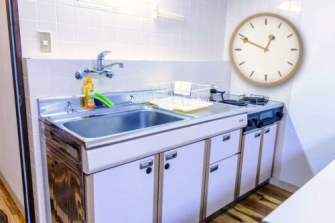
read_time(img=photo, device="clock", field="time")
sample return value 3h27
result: 12h49
